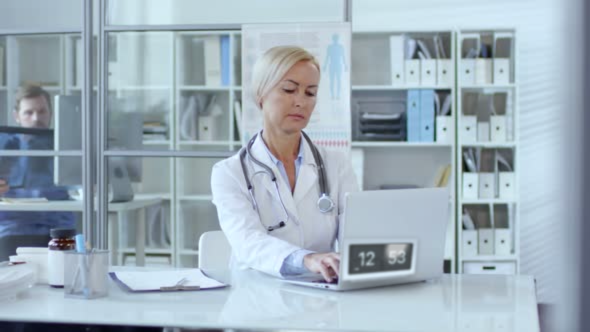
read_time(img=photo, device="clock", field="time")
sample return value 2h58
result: 12h53
